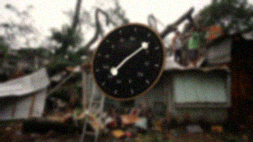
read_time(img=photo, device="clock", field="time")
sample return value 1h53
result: 7h07
